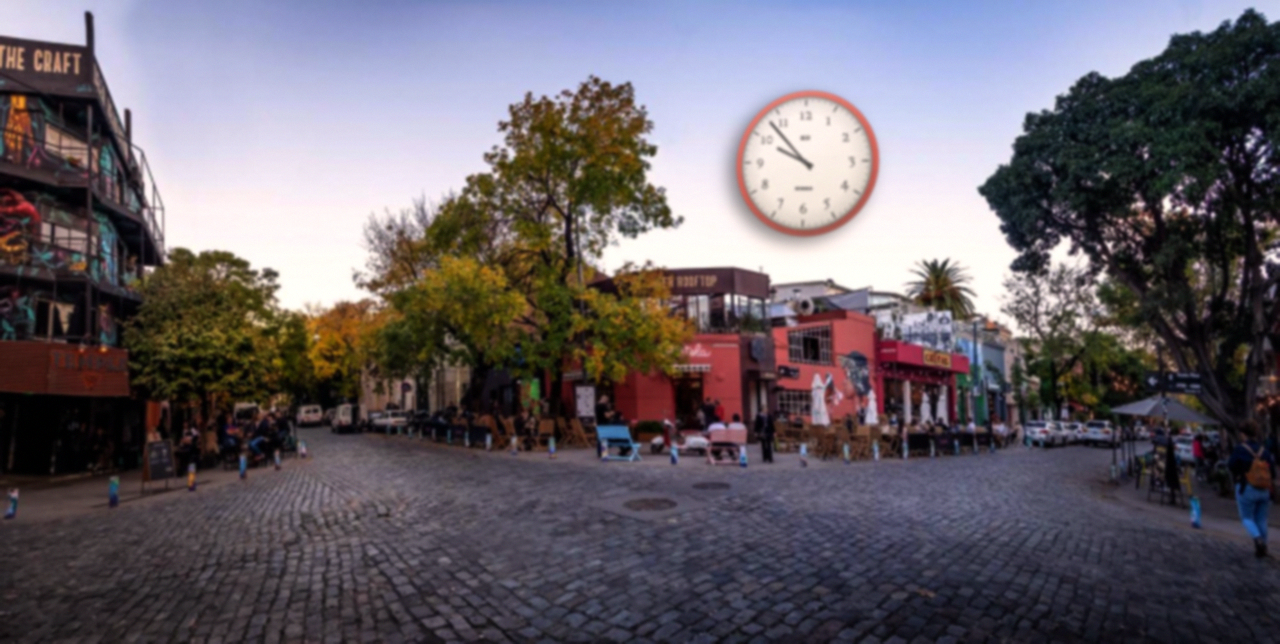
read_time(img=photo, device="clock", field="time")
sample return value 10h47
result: 9h53
